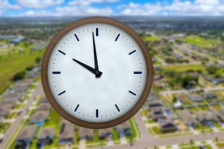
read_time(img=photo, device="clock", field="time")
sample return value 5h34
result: 9h59
